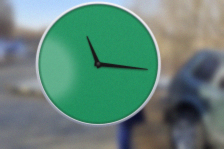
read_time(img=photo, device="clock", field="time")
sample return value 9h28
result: 11h16
